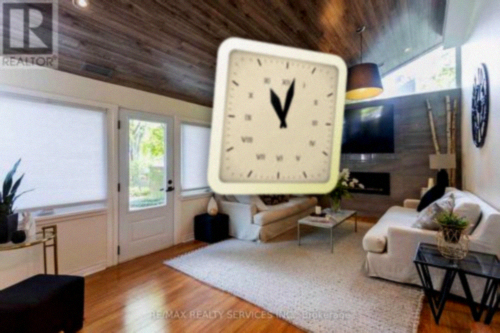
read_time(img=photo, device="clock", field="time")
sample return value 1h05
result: 11h02
